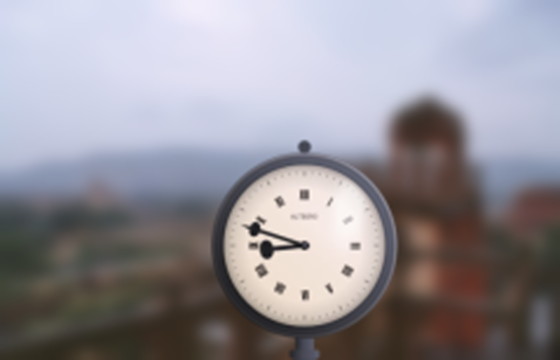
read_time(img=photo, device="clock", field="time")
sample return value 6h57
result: 8h48
